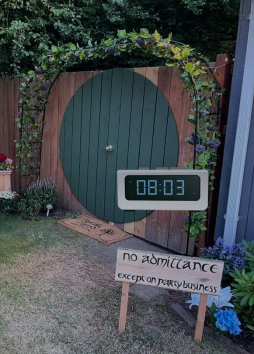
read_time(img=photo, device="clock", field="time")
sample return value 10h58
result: 8h03
